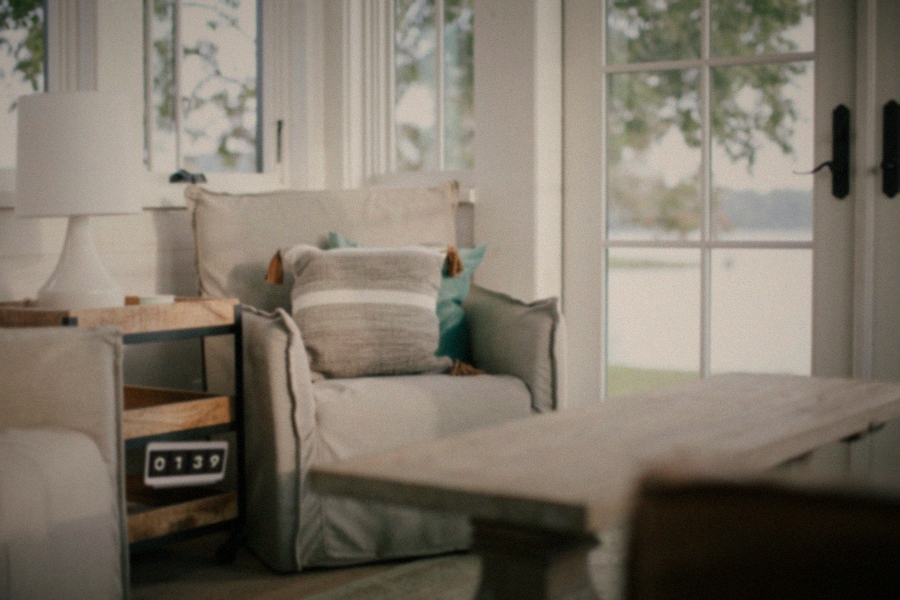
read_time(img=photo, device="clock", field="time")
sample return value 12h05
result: 1h39
